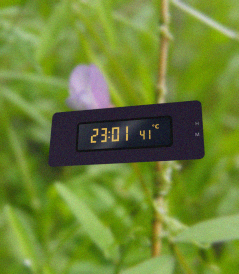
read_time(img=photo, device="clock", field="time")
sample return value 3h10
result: 23h01
